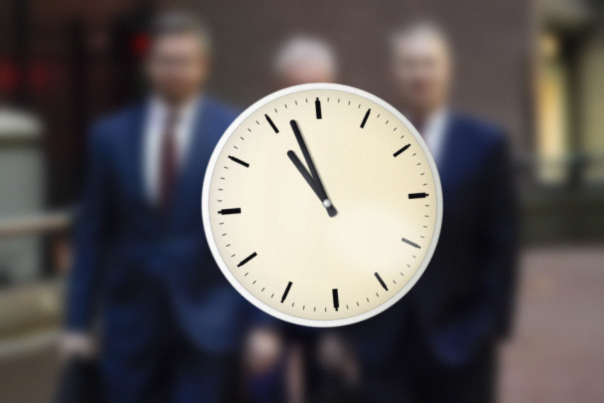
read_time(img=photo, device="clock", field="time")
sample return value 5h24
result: 10h57
